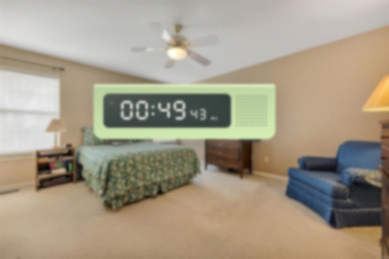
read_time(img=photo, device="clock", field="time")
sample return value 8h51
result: 0h49
